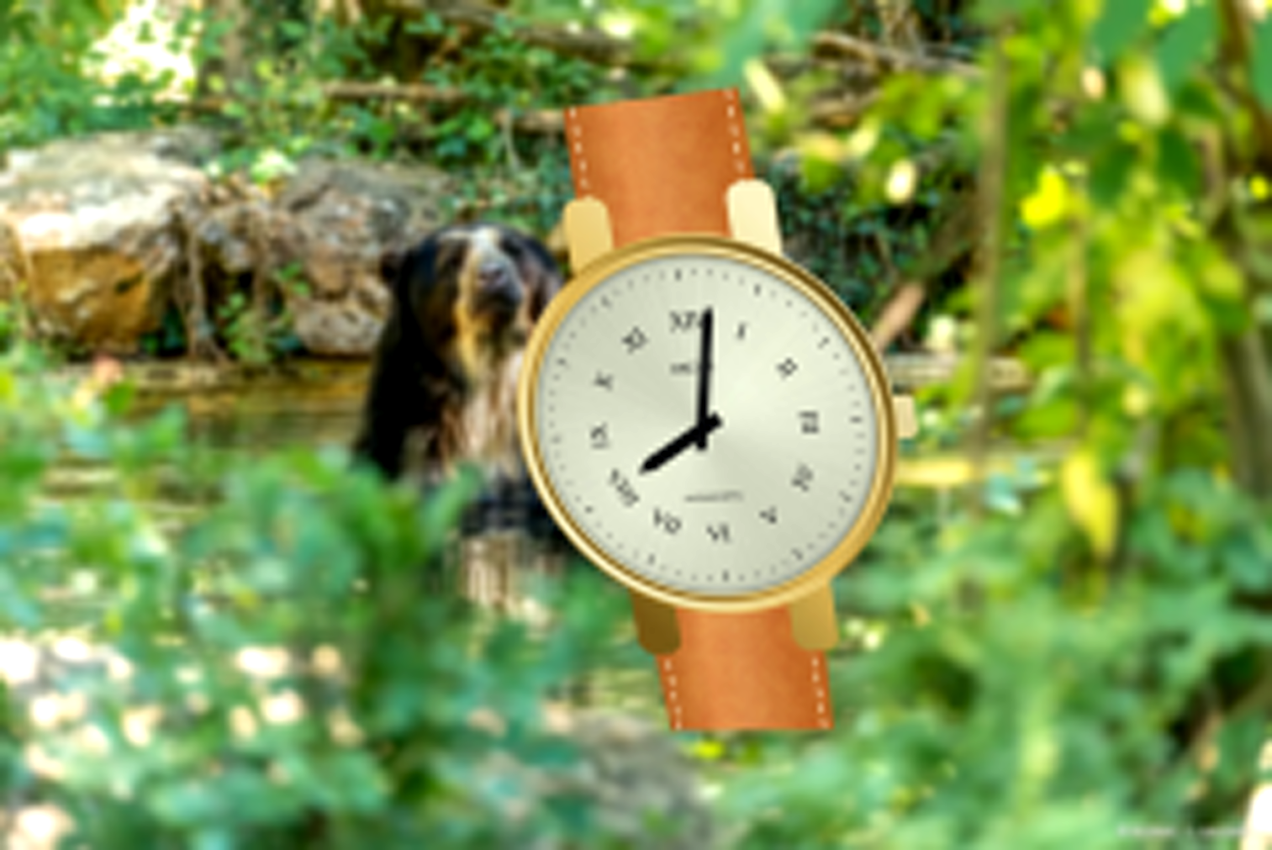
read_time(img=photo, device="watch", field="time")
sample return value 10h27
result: 8h02
